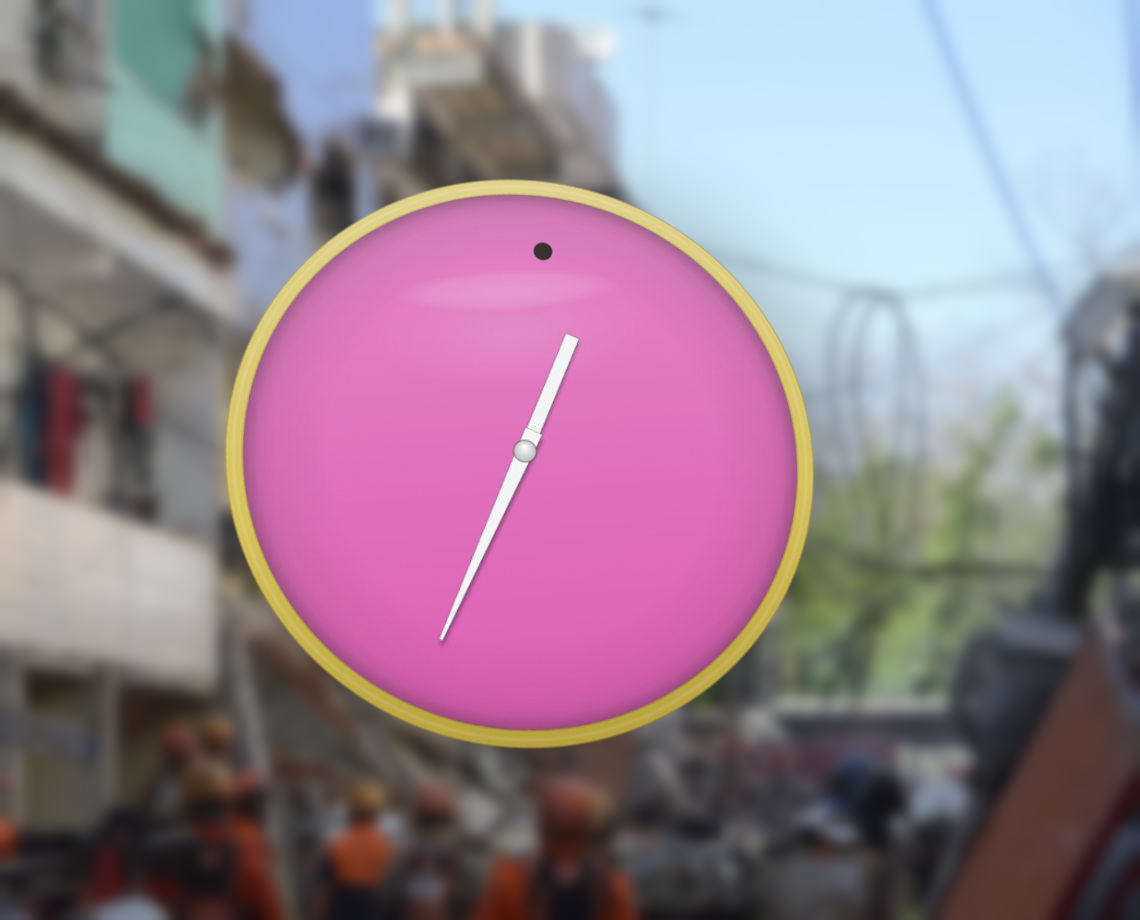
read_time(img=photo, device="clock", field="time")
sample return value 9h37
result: 12h33
